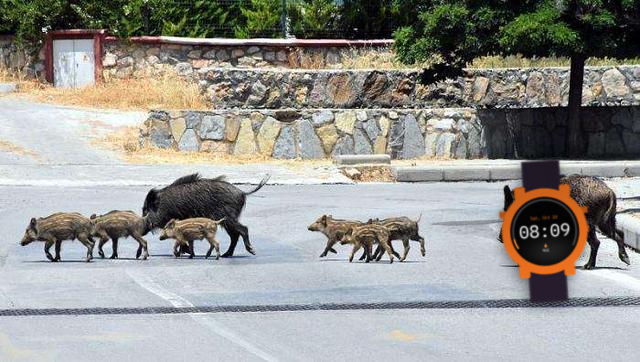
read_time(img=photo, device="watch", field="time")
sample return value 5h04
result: 8h09
